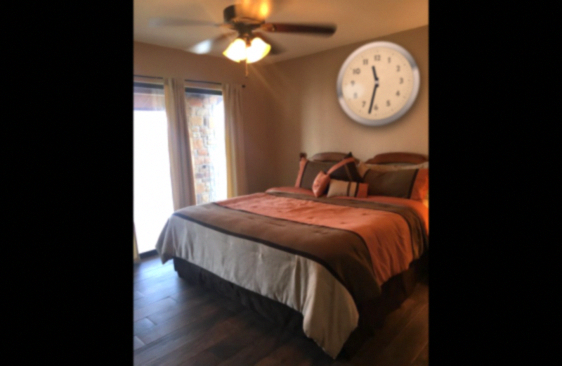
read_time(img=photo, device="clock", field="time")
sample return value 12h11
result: 11h32
